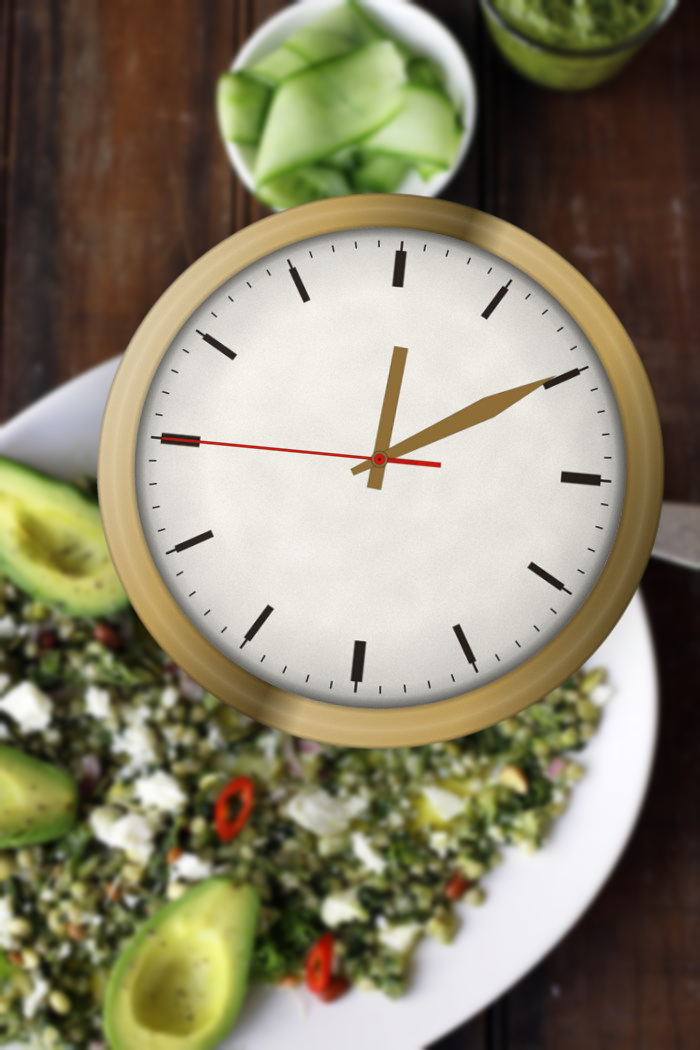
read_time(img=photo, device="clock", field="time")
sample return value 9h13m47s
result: 12h09m45s
